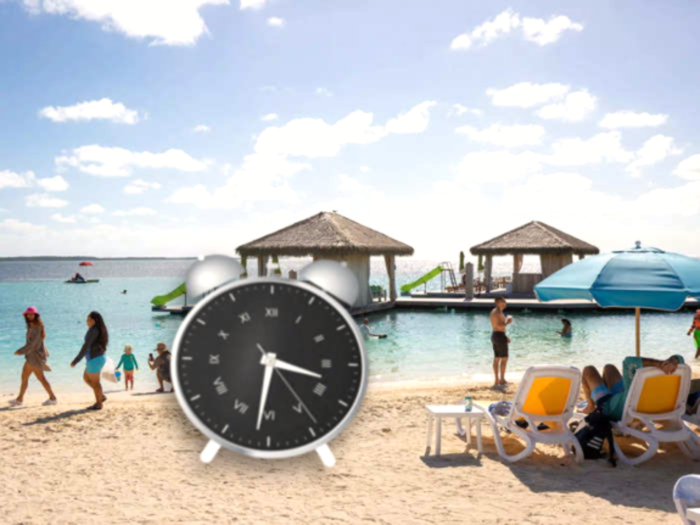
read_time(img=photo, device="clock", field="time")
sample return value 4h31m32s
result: 3h31m24s
